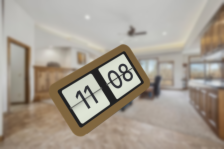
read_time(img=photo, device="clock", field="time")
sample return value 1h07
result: 11h08
